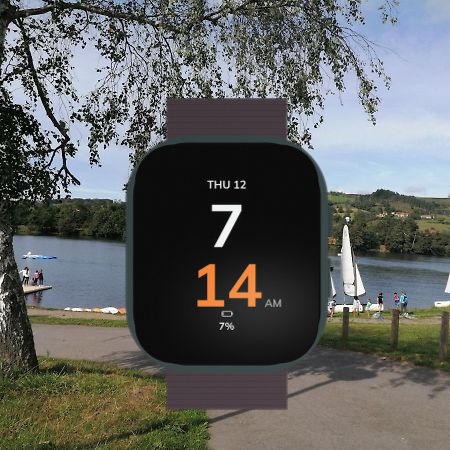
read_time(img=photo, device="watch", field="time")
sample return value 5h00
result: 7h14
